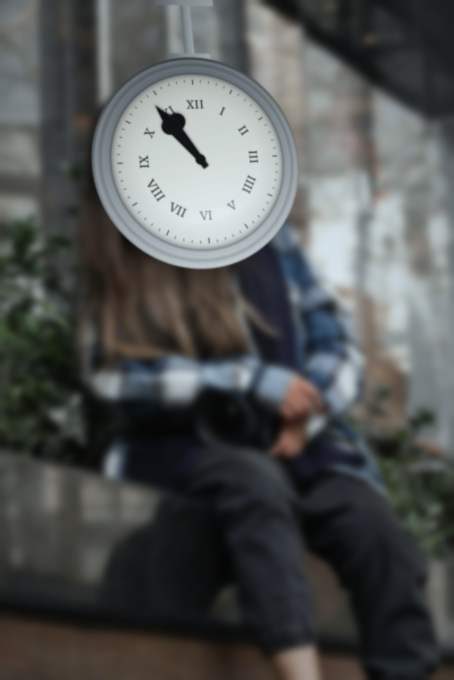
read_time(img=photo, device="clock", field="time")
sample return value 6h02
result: 10h54
